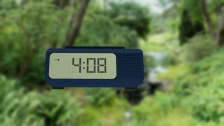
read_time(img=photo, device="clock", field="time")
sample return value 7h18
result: 4h08
